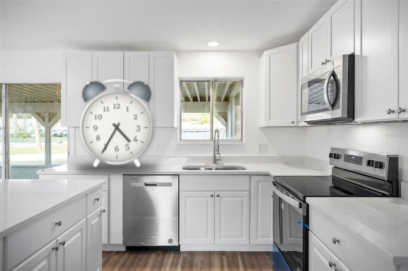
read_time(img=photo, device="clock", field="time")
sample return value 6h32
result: 4h35
